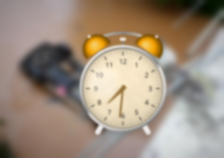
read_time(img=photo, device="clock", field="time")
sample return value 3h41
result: 7h31
